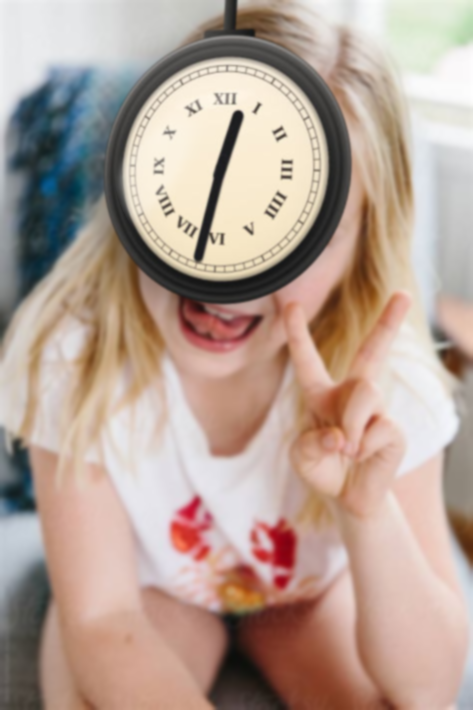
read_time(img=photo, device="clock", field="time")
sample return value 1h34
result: 12h32
